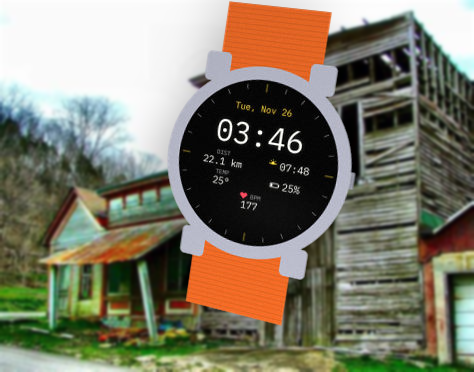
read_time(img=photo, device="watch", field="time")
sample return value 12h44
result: 3h46
